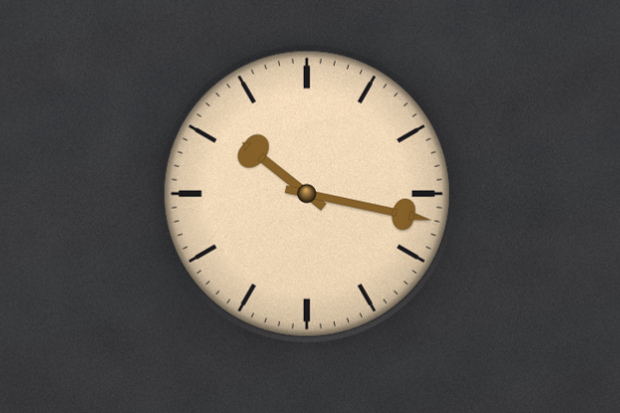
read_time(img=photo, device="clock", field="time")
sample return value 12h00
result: 10h17
